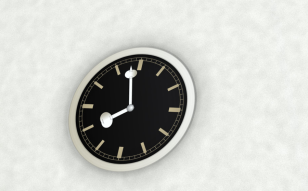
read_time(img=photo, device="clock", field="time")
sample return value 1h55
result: 7h58
